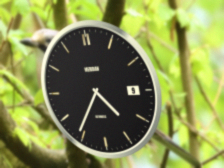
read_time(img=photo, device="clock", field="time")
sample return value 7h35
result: 4h36
